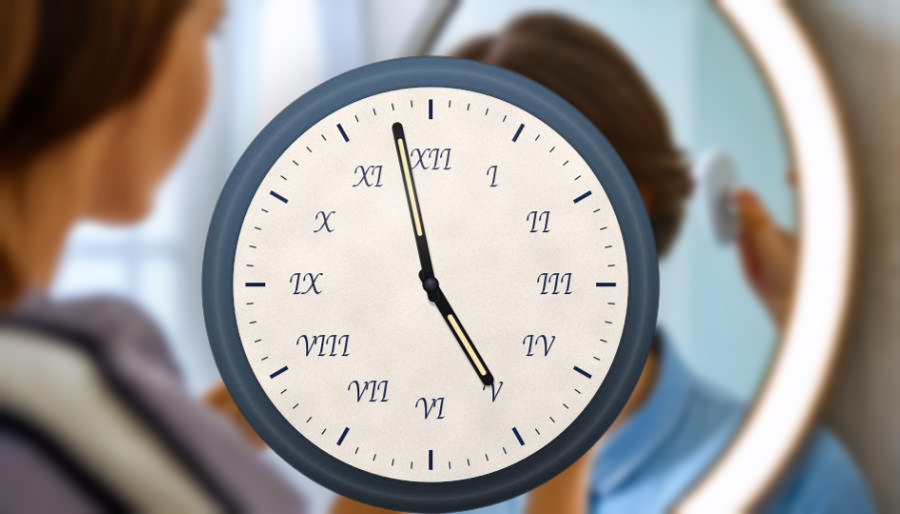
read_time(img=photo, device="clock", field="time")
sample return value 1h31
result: 4h58
